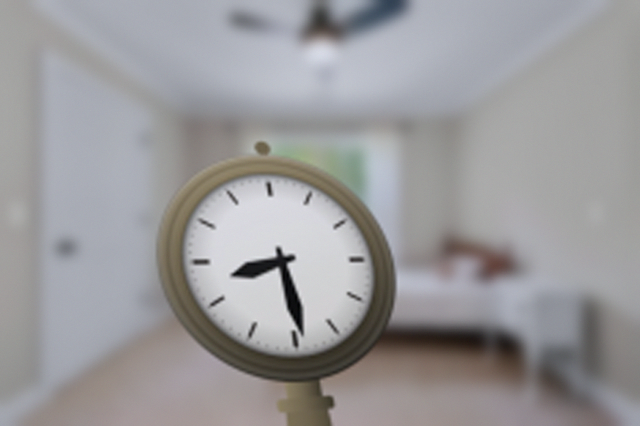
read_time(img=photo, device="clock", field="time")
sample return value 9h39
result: 8h29
